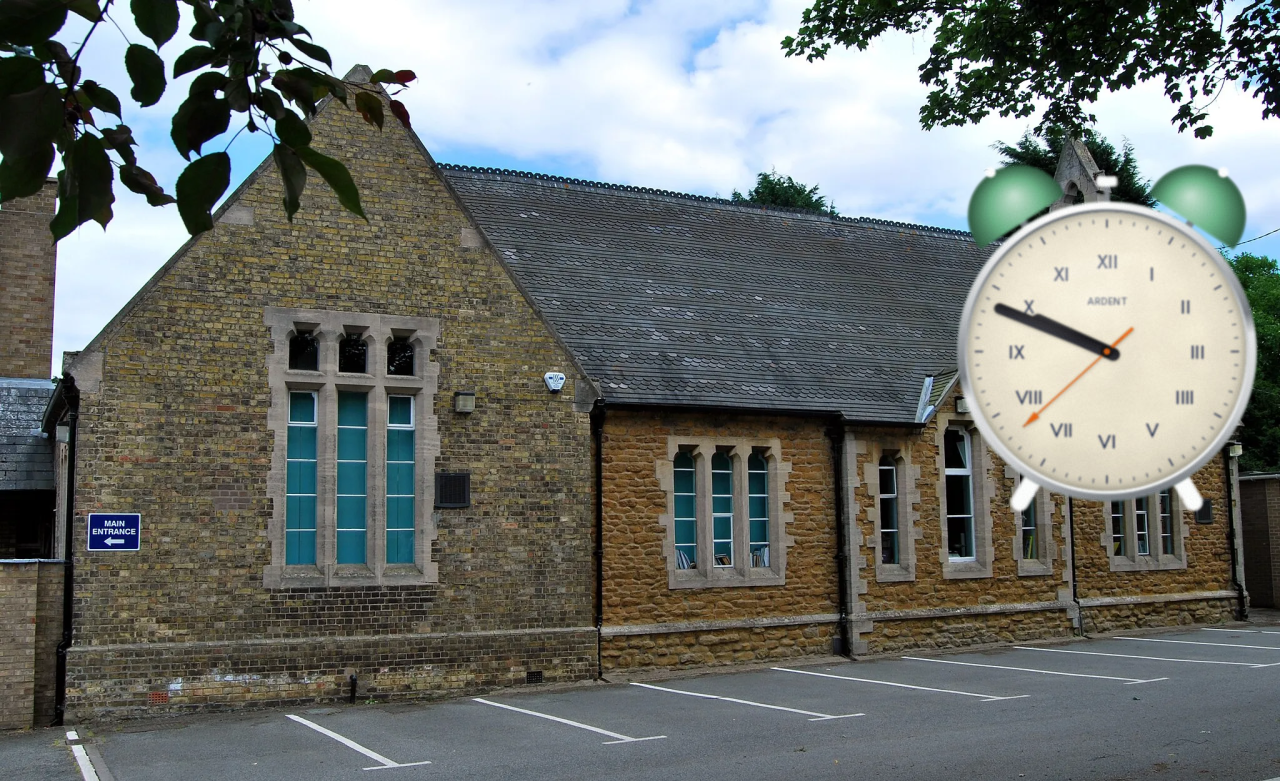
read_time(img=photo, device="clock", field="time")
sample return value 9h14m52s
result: 9h48m38s
